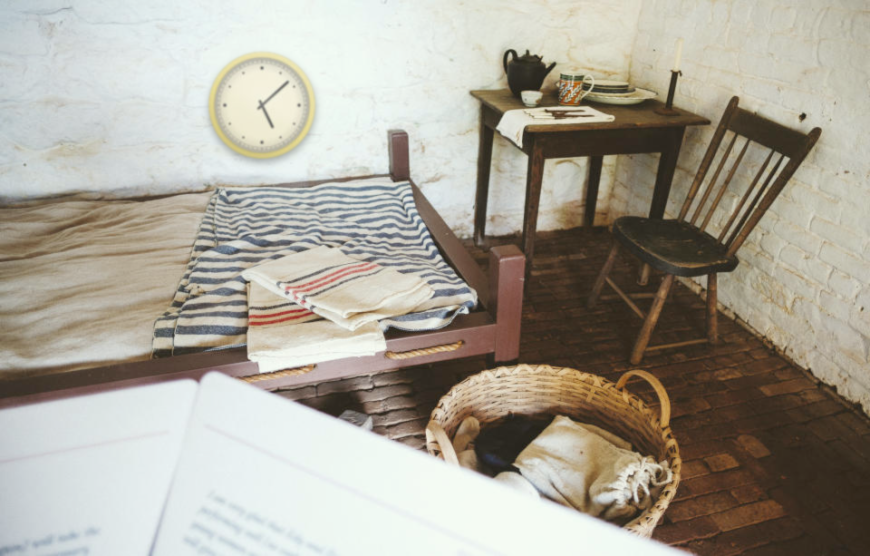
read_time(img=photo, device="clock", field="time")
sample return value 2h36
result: 5h08
